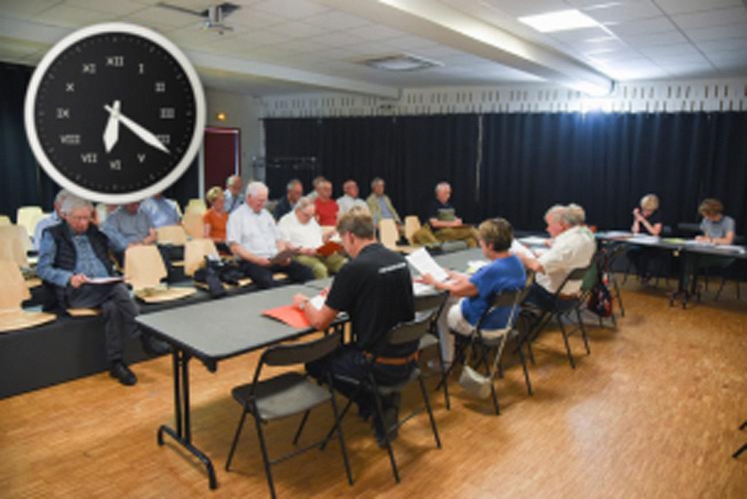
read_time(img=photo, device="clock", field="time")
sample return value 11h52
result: 6h21
